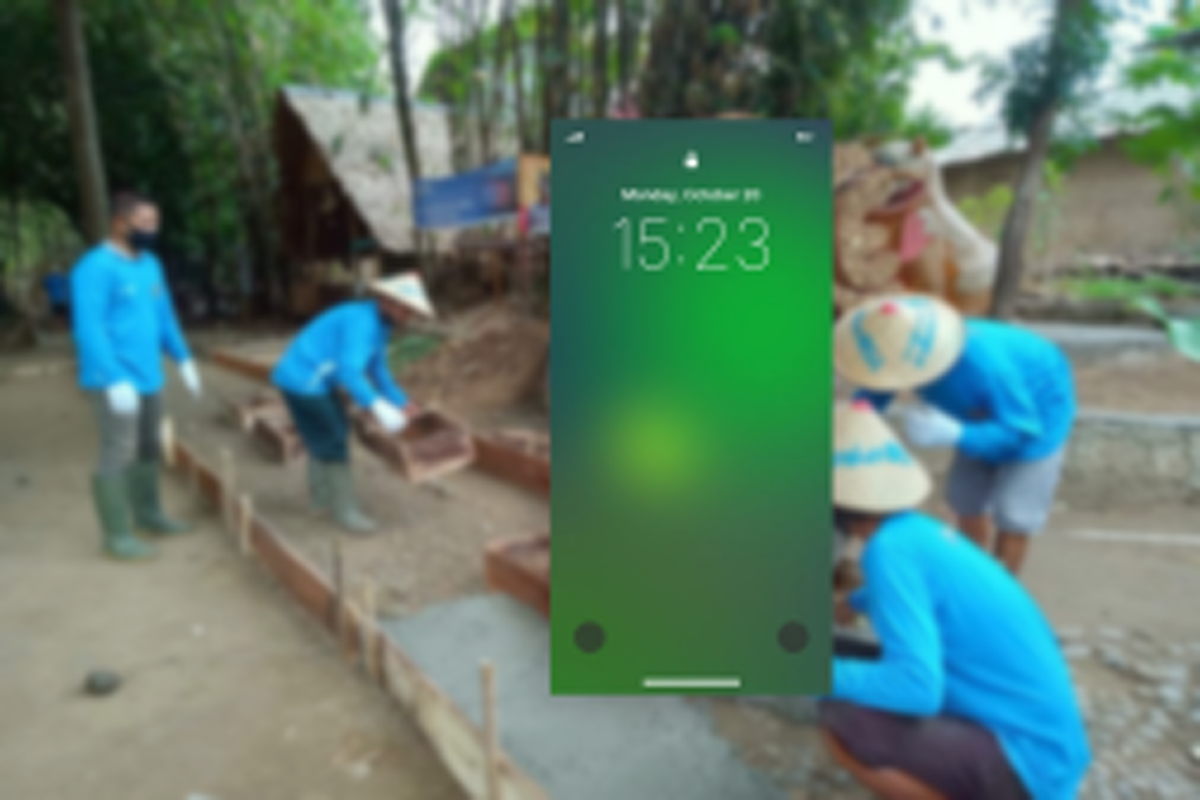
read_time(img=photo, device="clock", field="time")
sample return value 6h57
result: 15h23
